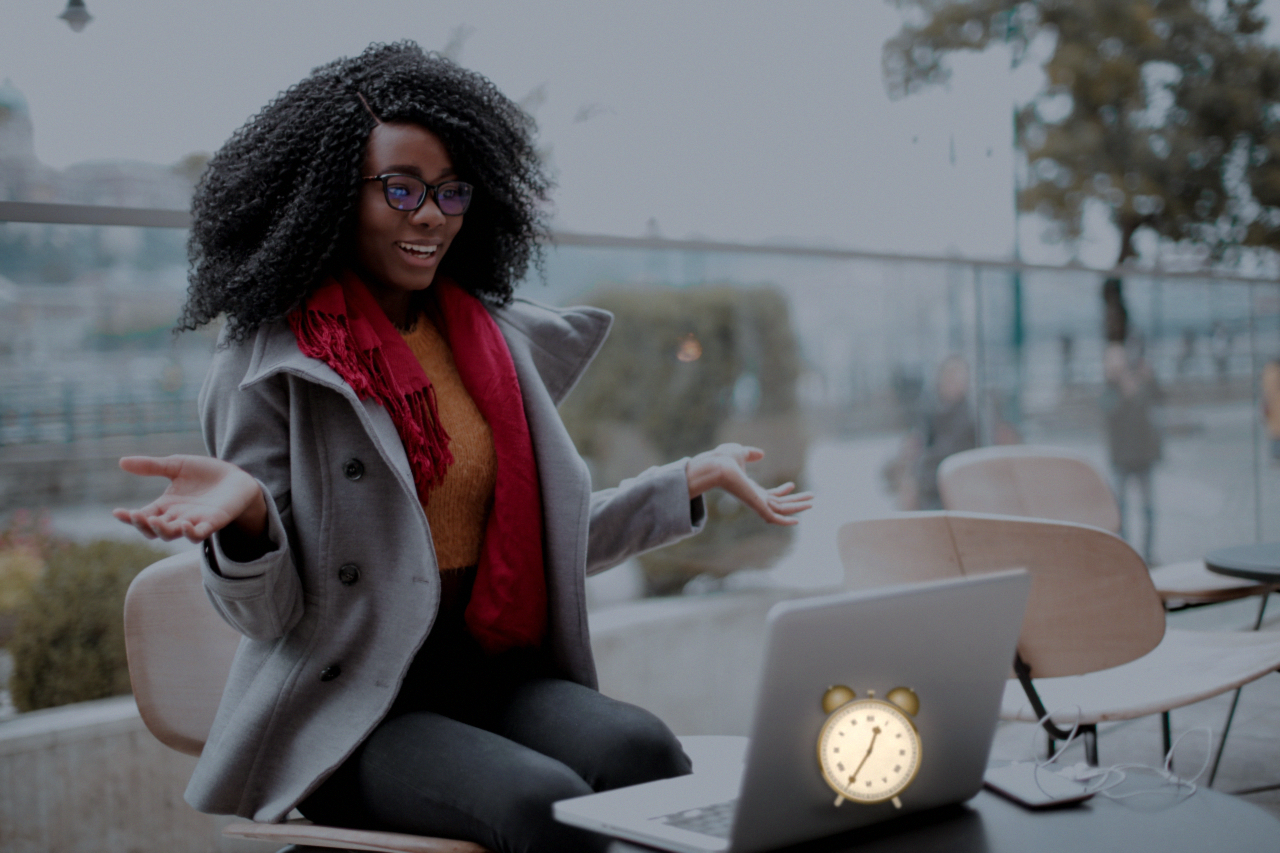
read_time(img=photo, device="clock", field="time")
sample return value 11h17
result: 12h35
